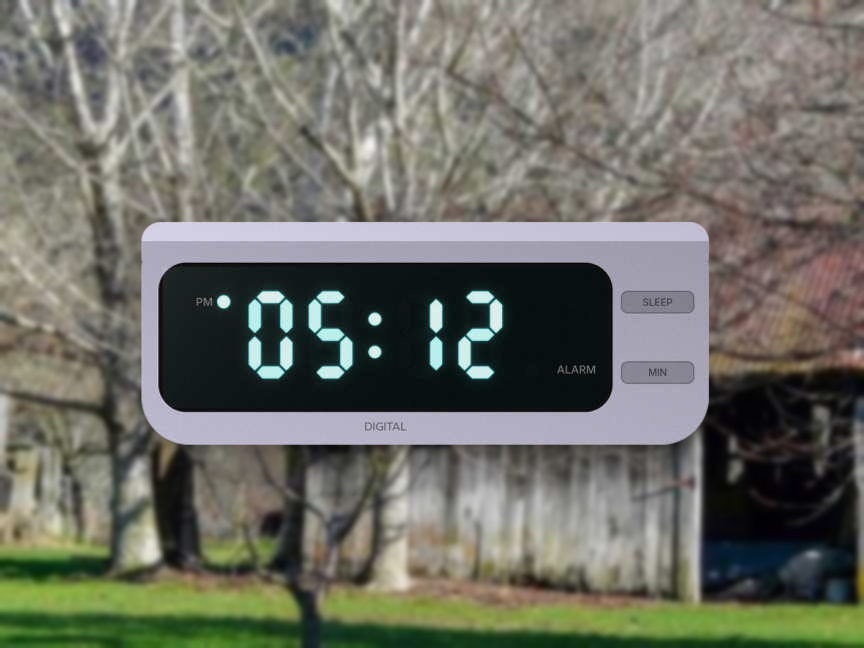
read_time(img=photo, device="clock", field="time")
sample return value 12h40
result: 5h12
